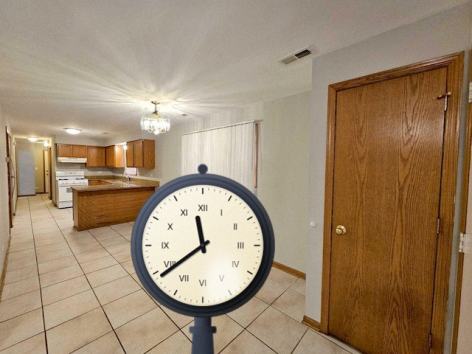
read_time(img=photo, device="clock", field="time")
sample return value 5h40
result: 11h39
